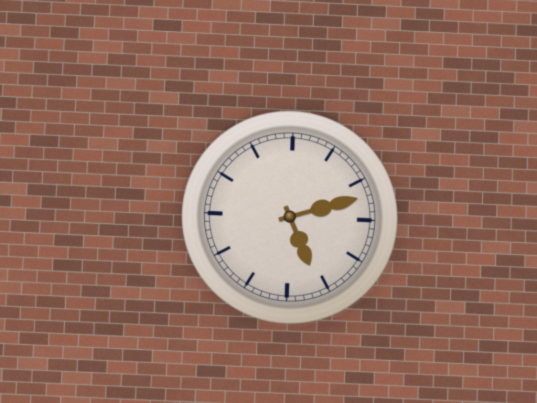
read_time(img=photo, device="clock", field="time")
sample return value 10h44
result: 5h12
